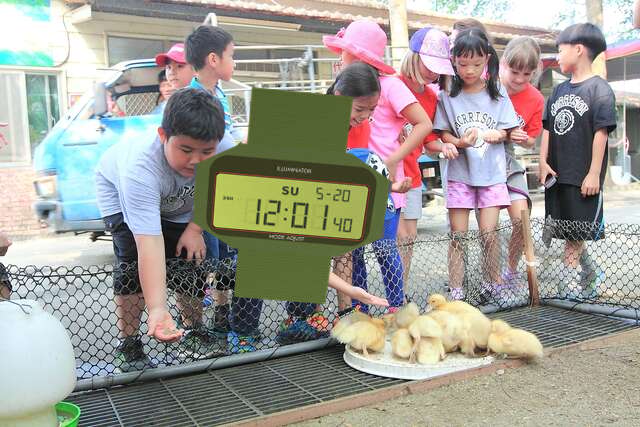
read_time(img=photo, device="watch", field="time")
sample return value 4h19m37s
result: 12h01m40s
